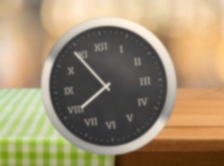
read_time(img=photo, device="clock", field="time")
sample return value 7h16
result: 7h54
